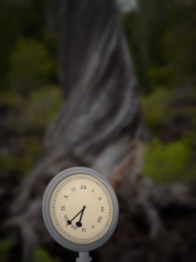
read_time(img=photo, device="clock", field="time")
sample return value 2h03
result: 6h38
